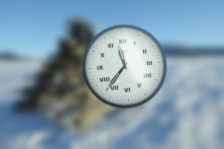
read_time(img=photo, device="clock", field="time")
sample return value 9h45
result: 11h37
